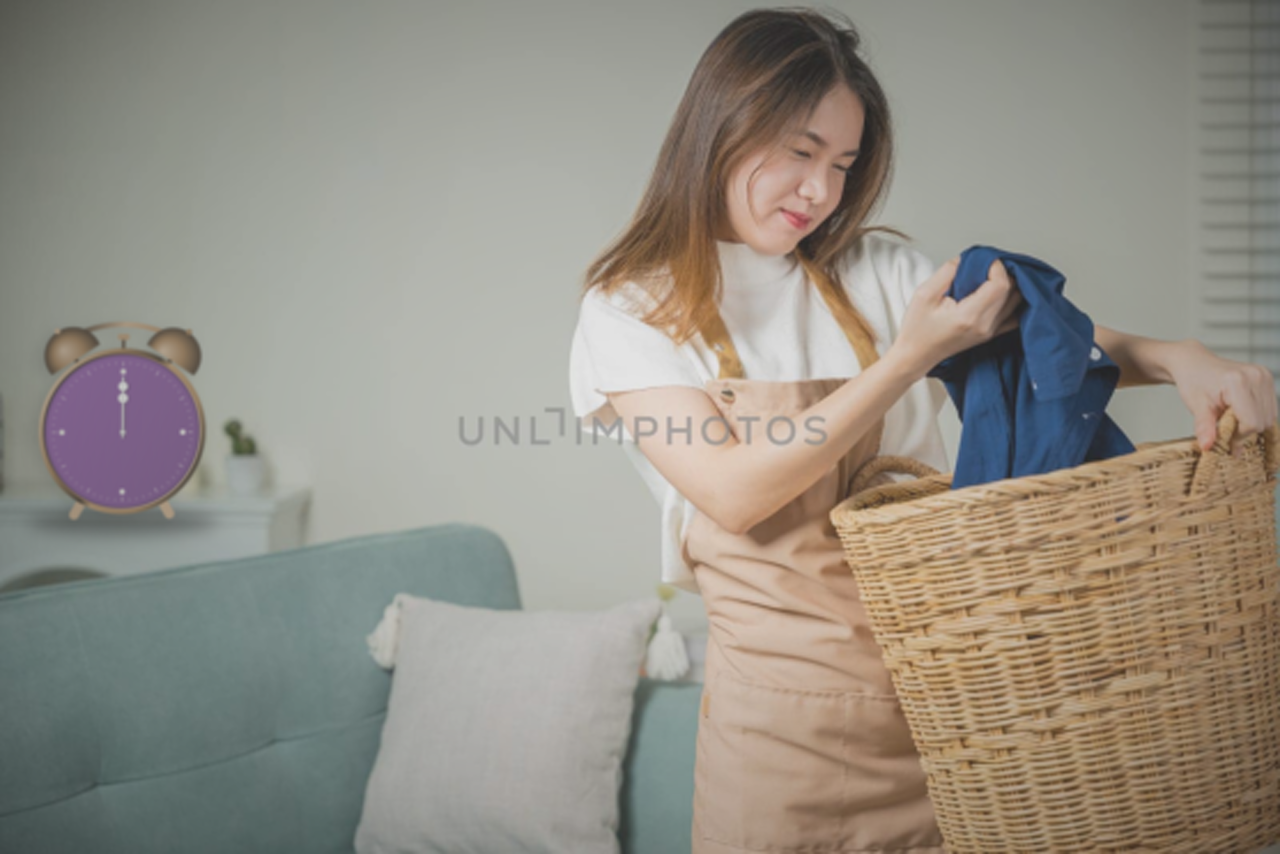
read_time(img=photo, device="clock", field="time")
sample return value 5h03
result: 12h00
